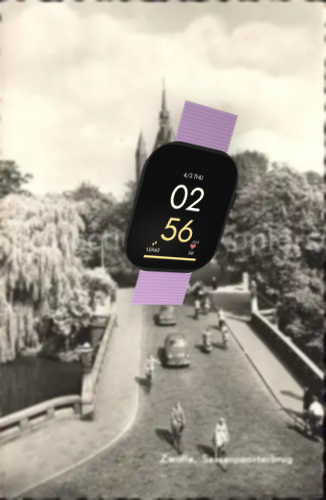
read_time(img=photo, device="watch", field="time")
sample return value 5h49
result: 2h56
